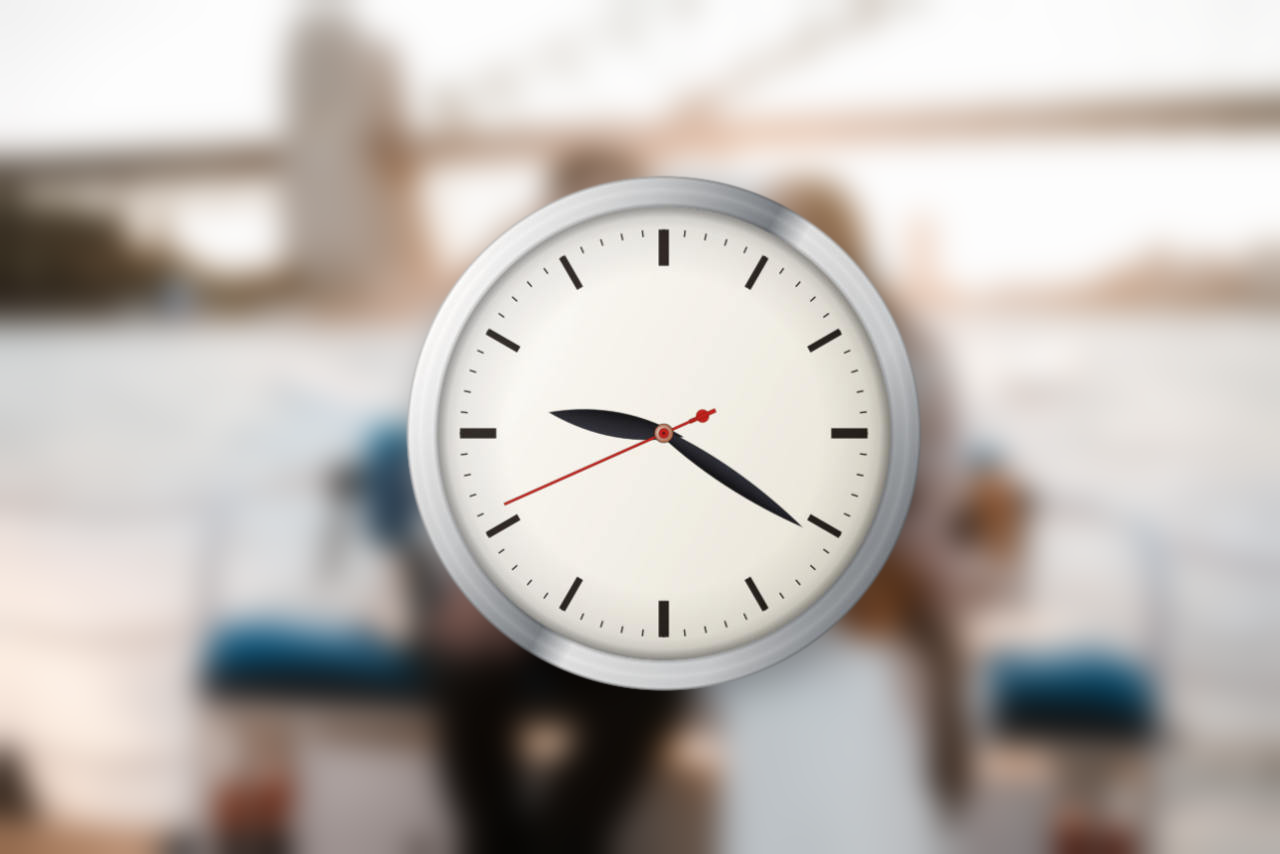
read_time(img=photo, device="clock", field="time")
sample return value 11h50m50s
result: 9h20m41s
